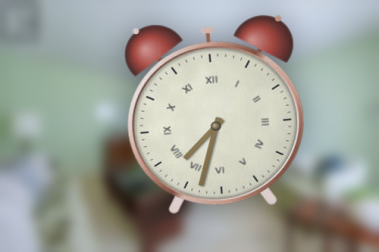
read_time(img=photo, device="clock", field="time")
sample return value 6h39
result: 7h33
